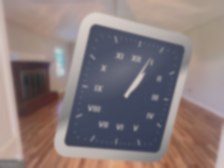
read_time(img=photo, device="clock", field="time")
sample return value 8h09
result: 1h04
